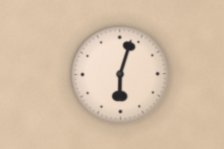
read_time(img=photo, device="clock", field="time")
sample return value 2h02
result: 6h03
